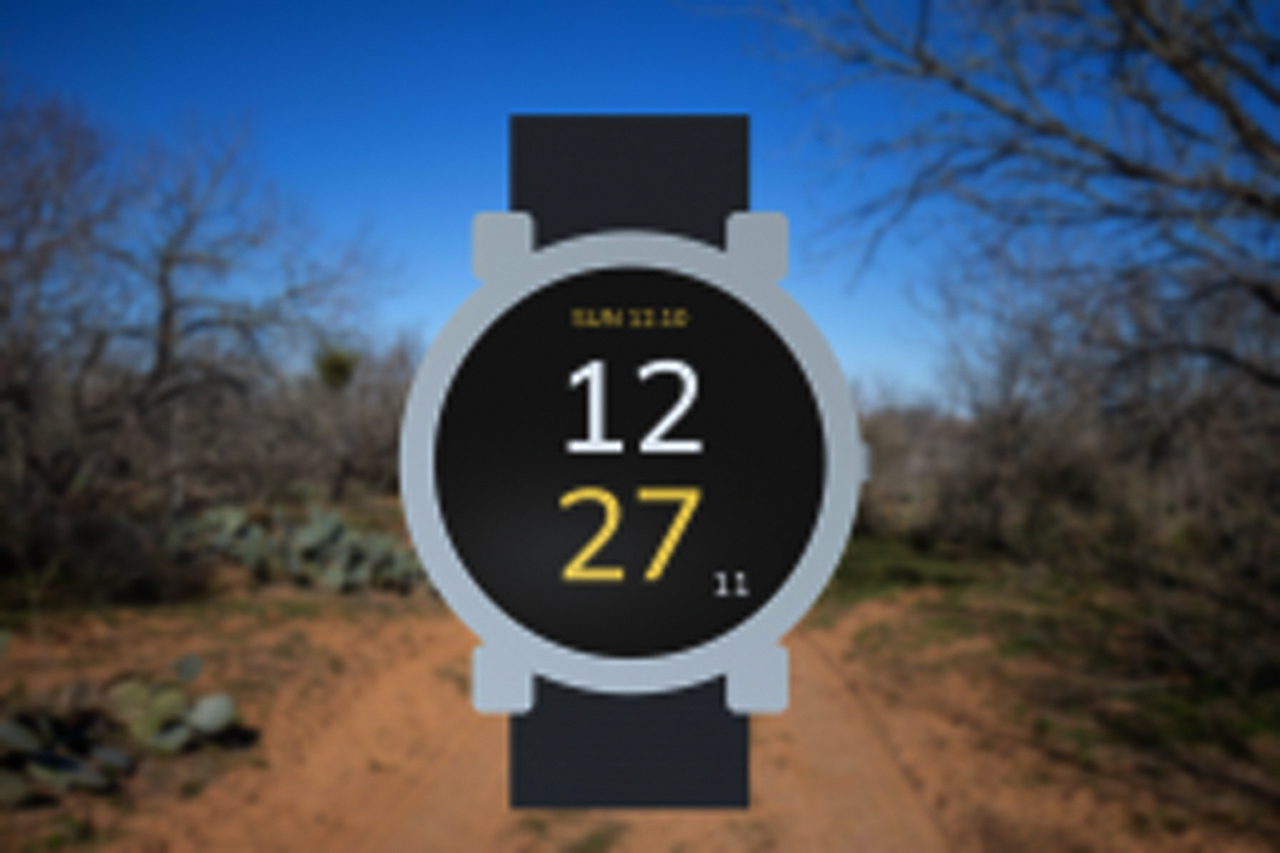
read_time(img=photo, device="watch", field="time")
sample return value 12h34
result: 12h27
